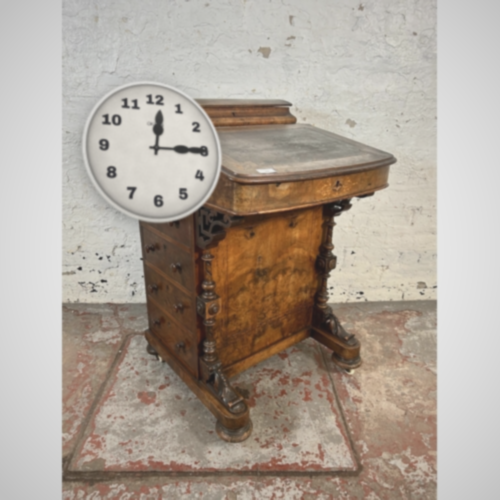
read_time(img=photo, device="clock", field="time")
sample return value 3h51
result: 12h15
